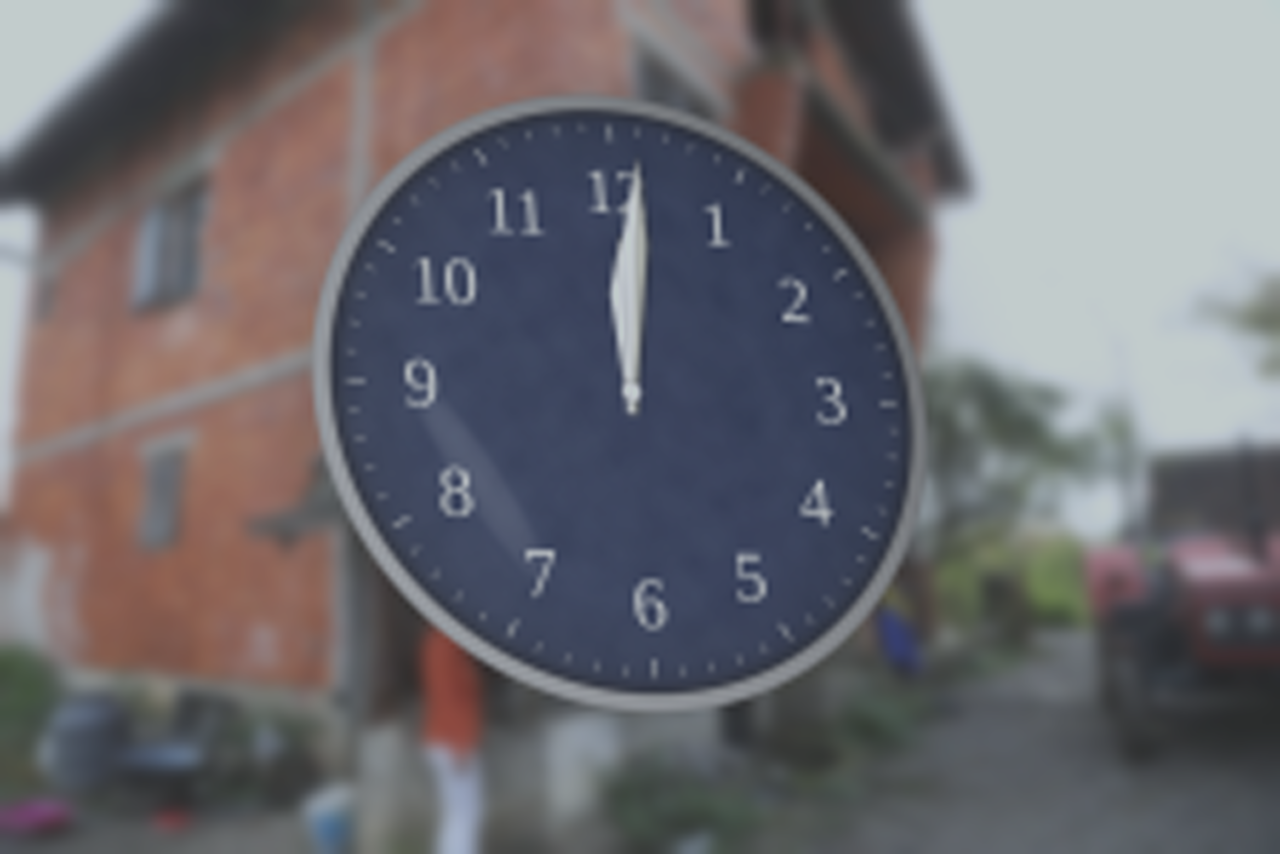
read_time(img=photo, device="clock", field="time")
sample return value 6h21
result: 12h01
